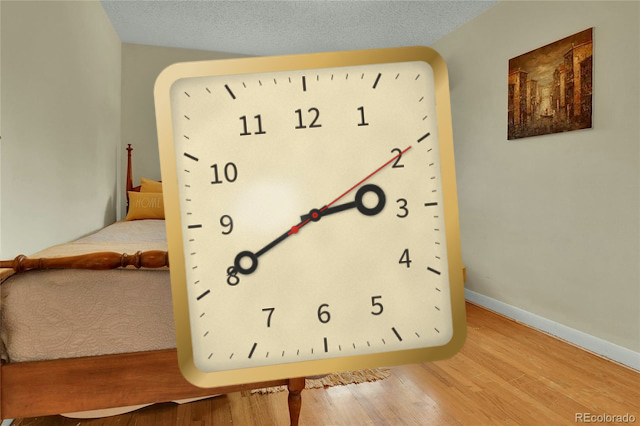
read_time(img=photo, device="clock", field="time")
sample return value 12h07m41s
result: 2h40m10s
